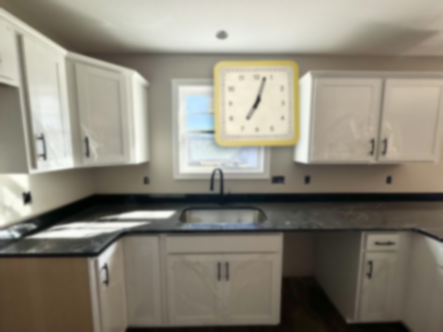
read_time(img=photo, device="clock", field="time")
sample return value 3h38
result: 7h03
